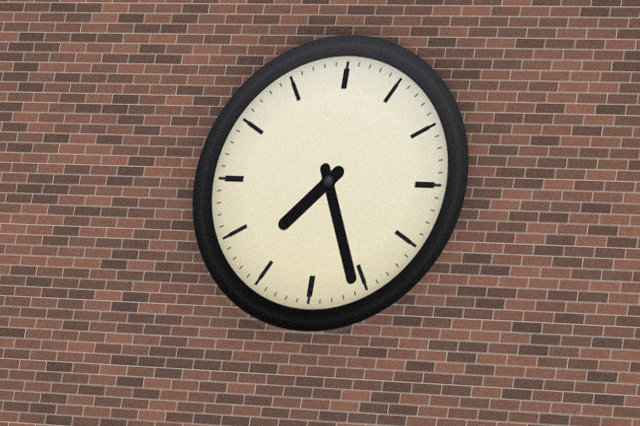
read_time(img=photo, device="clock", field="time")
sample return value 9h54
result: 7h26
